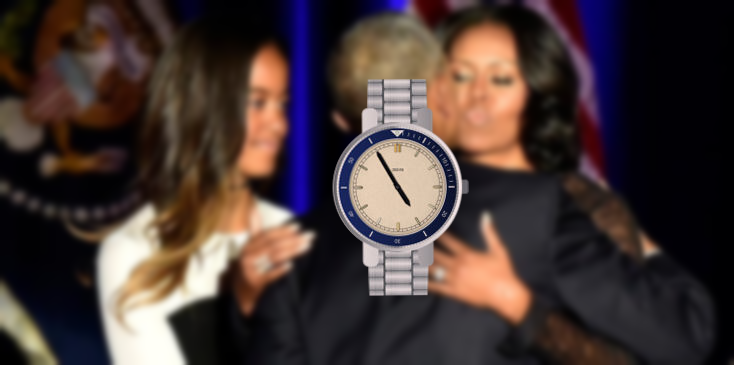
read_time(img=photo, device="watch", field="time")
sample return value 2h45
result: 4h55
